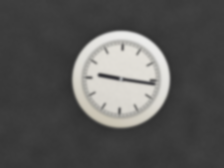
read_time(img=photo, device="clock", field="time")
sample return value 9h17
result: 9h16
